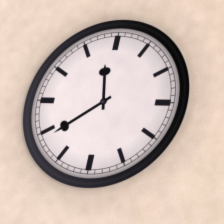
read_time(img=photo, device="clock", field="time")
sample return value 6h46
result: 11h39
